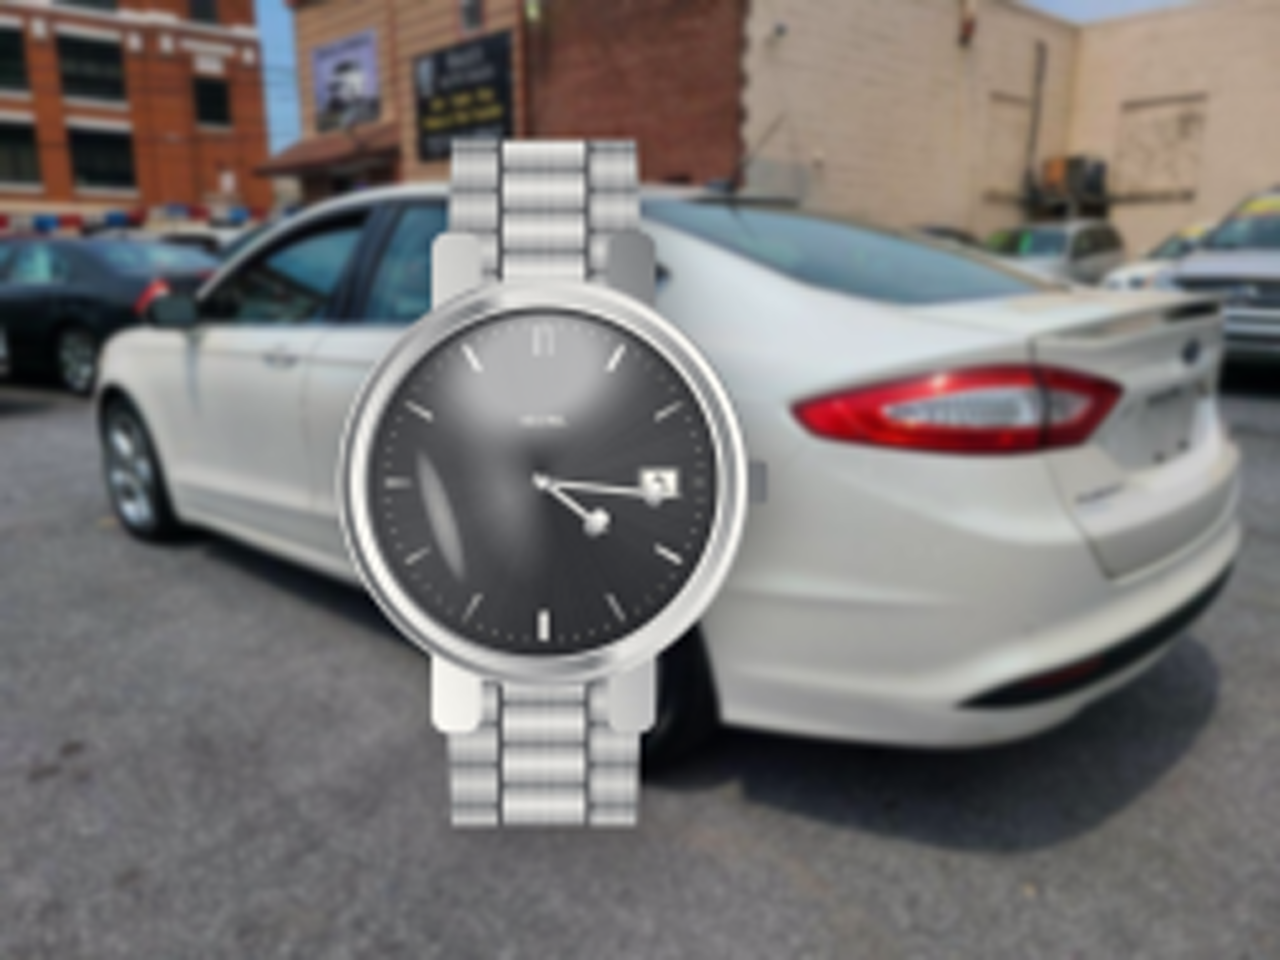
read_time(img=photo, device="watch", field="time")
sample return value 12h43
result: 4h16
